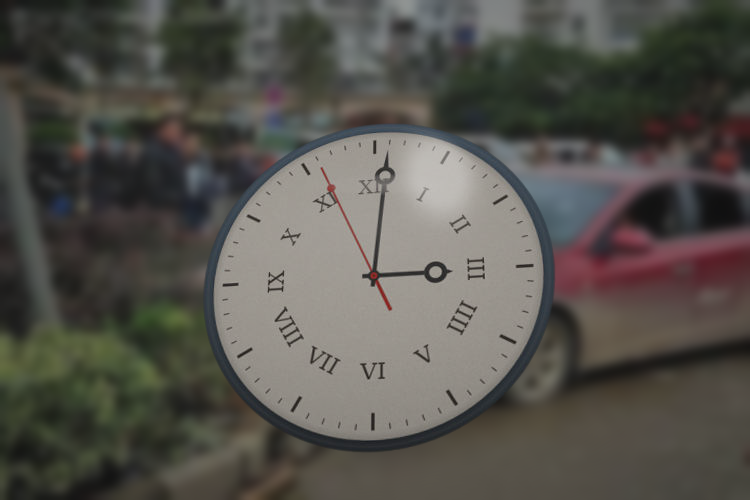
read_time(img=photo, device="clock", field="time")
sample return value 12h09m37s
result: 3h00m56s
